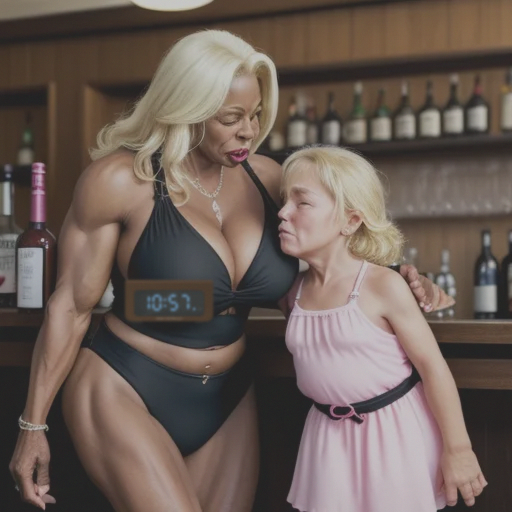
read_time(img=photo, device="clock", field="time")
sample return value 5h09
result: 10h57
